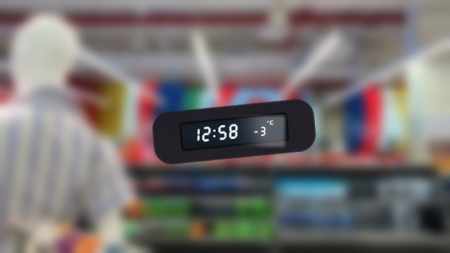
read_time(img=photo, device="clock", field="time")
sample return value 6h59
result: 12h58
